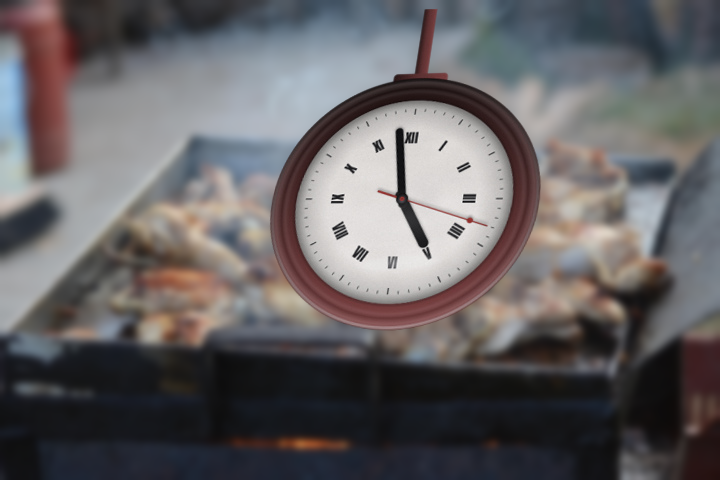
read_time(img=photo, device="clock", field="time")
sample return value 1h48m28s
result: 4h58m18s
